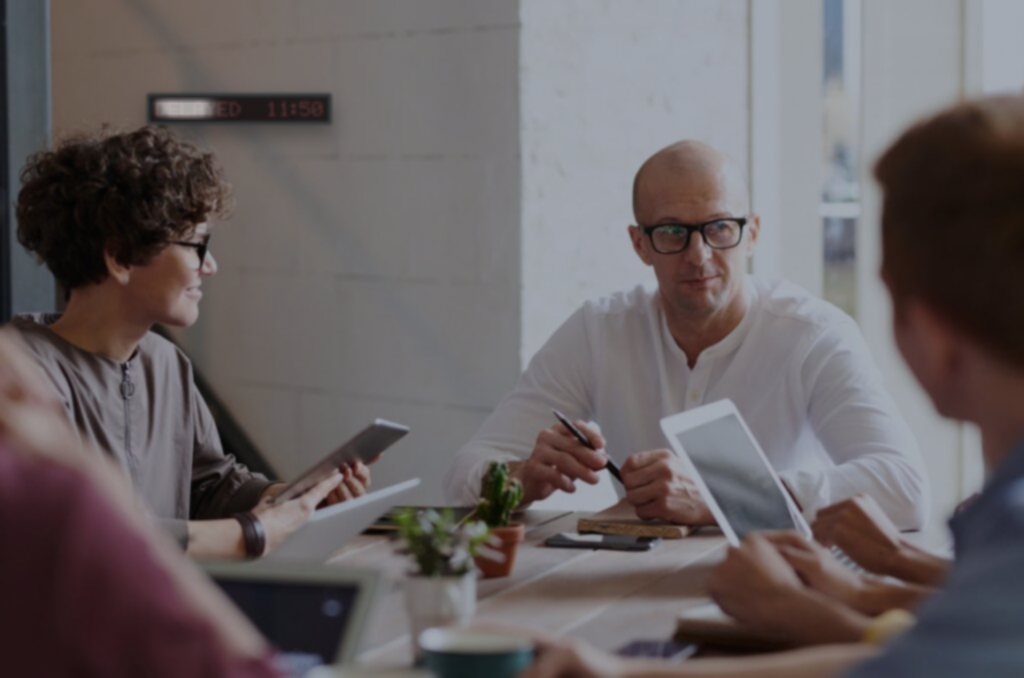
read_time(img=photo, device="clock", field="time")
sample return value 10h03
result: 11h50
